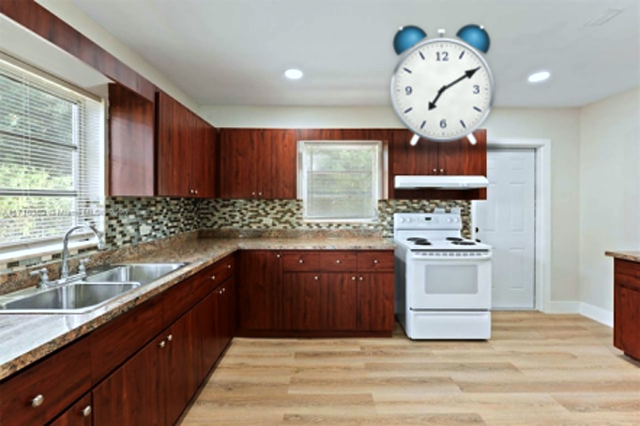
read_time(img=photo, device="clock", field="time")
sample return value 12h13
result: 7h10
